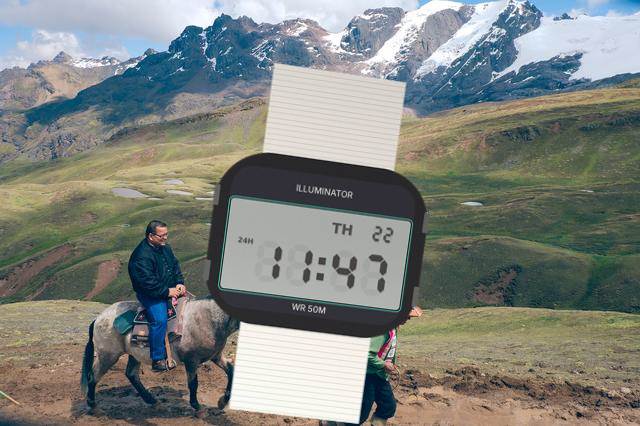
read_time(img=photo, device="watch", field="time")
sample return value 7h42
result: 11h47
